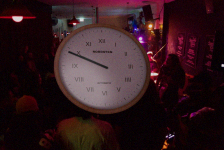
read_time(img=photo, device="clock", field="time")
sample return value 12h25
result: 9h49
